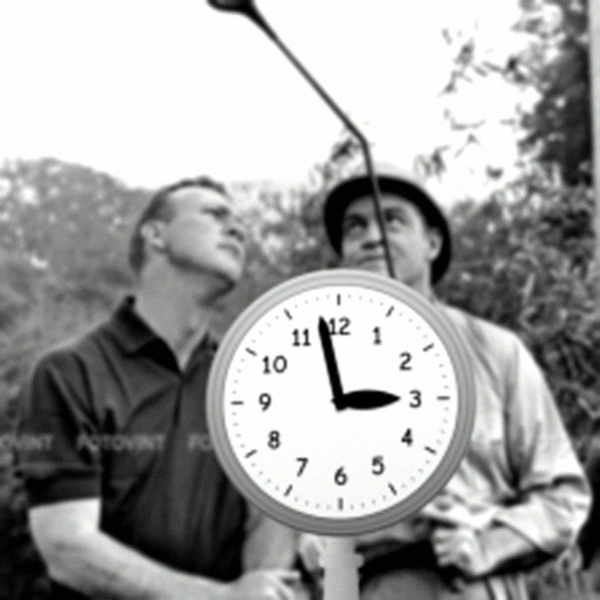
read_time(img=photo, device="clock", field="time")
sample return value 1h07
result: 2h58
